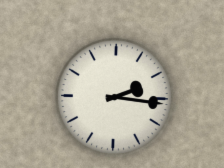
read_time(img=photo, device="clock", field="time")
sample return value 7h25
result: 2h16
